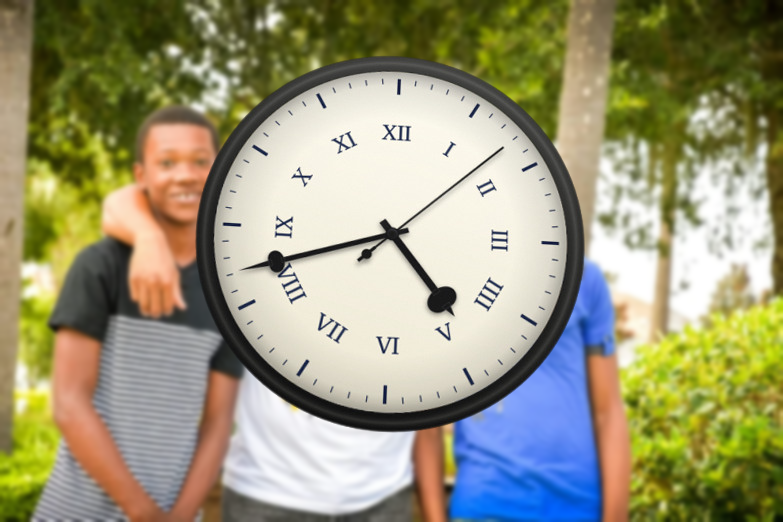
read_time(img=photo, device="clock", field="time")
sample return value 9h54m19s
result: 4h42m08s
